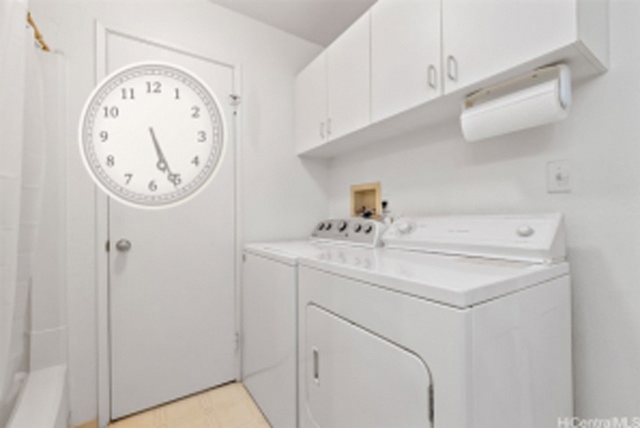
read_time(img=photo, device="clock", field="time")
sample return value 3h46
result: 5h26
